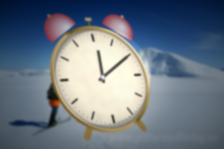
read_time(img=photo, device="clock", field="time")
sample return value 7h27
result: 12h10
